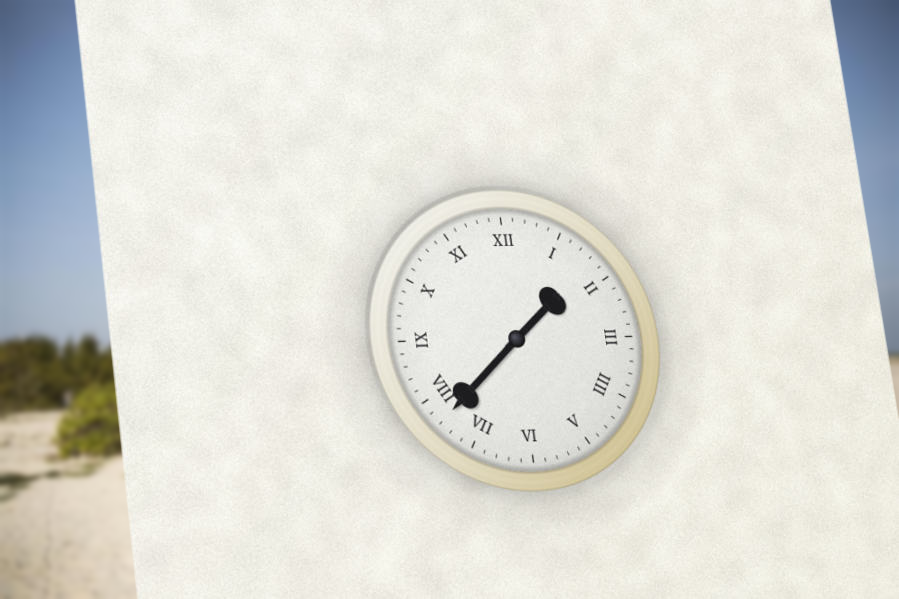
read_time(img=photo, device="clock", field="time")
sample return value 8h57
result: 1h38
